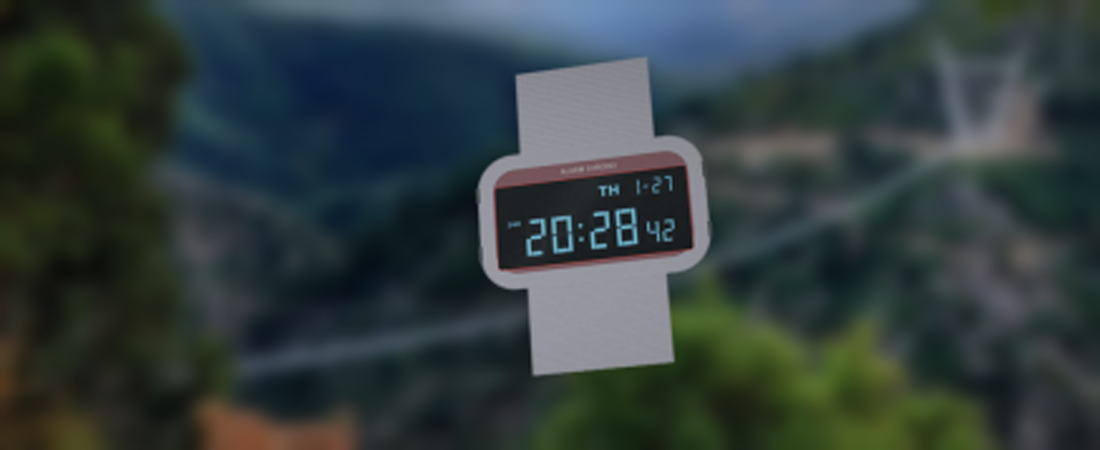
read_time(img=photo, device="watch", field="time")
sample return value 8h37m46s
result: 20h28m42s
